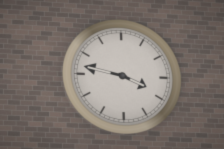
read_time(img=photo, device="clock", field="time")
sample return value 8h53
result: 3h47
